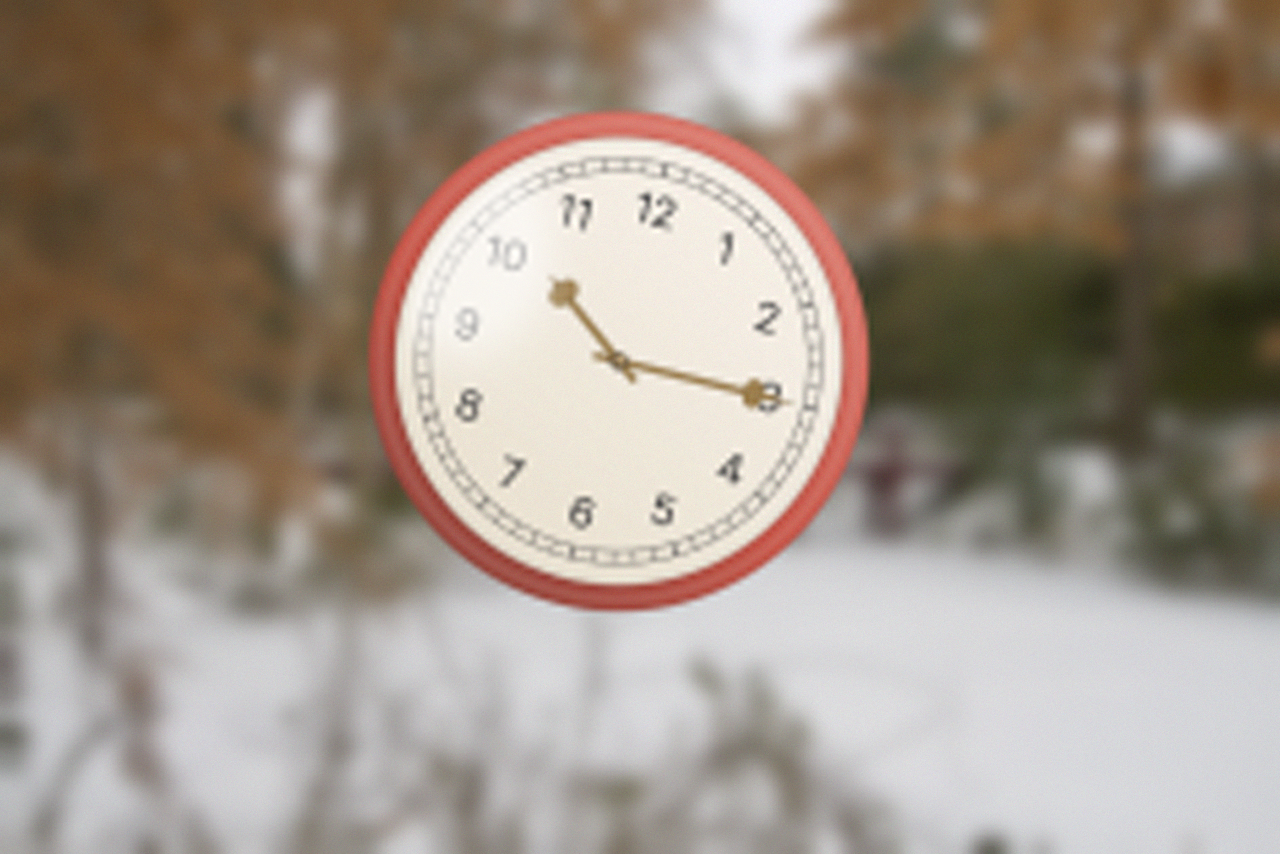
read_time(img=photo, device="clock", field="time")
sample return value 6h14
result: 10h15
